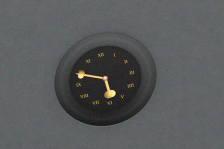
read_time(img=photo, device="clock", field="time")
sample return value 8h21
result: 5h49
